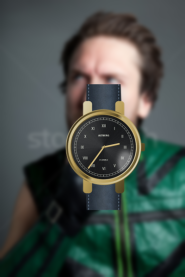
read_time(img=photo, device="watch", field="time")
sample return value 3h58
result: 2h36
